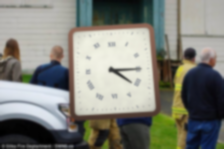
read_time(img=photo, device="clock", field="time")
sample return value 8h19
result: 4h15
